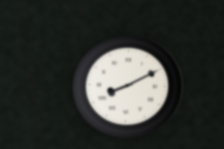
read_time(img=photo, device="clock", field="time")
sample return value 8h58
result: 8h10
